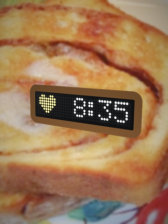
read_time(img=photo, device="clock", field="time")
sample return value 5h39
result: 8h35
